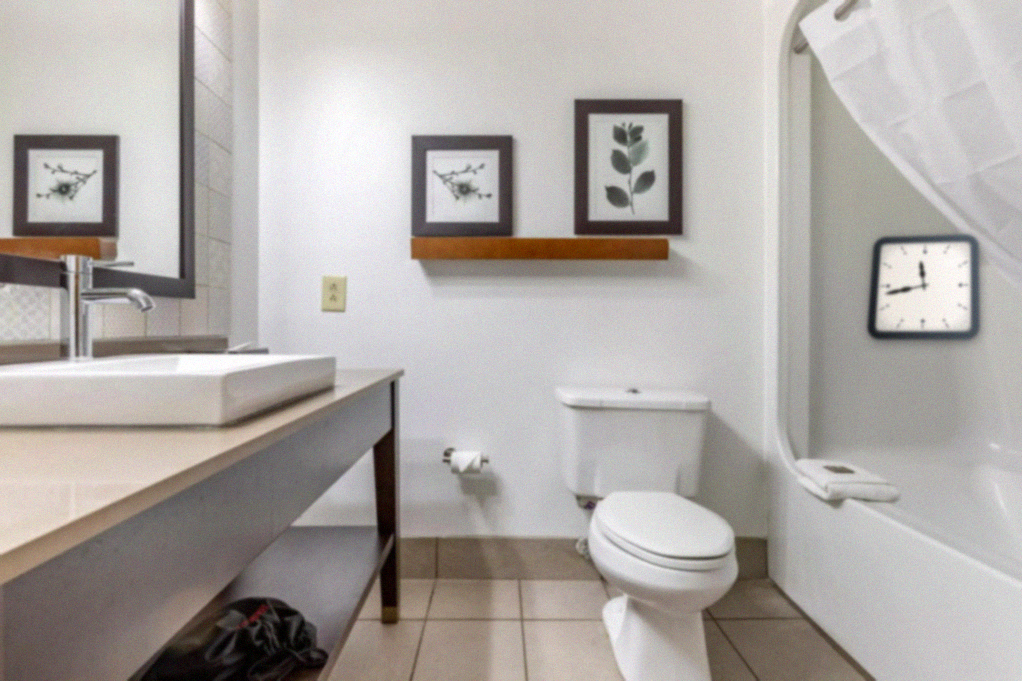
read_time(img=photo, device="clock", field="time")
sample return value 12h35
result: 11h43
